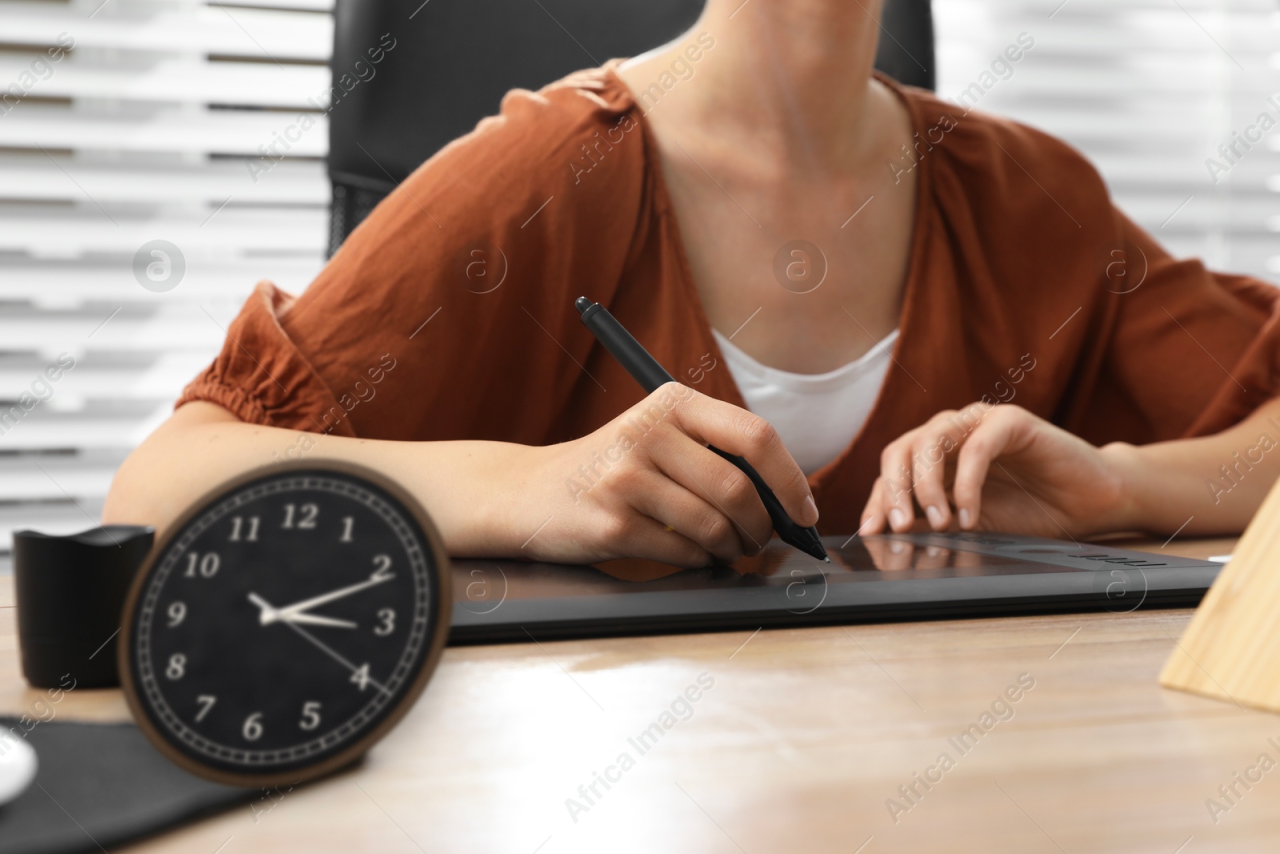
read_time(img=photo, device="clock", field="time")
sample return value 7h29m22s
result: 3h11m20s
